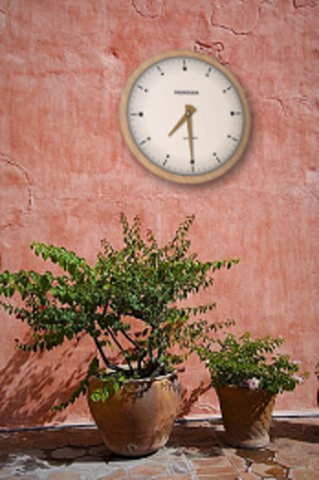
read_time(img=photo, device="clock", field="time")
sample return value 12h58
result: 7h30
